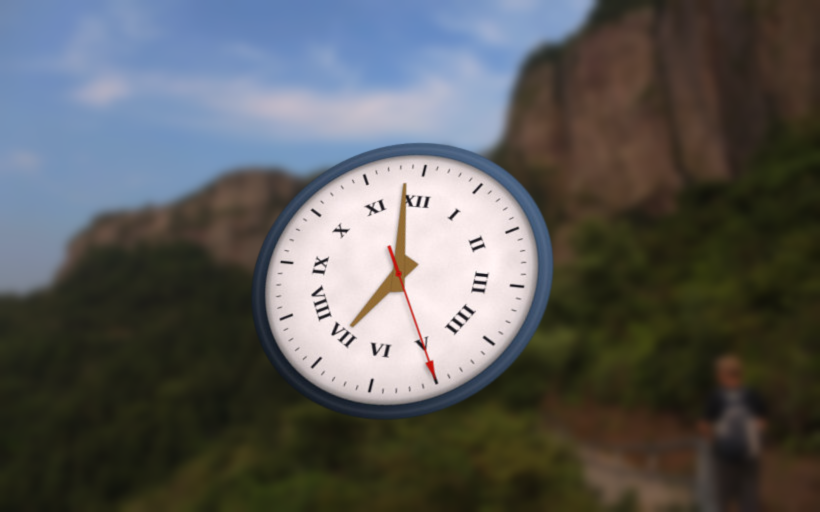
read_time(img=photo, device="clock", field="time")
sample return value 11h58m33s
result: 6h58m25s
